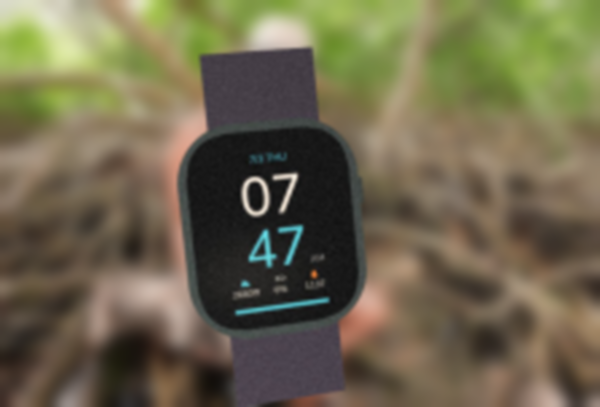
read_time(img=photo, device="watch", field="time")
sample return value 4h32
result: 7h47
